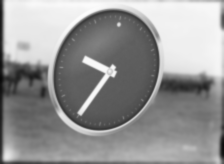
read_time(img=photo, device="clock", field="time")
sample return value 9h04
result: 9h35
